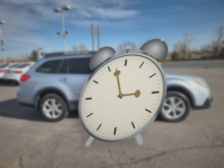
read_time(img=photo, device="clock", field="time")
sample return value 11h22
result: 2h57
